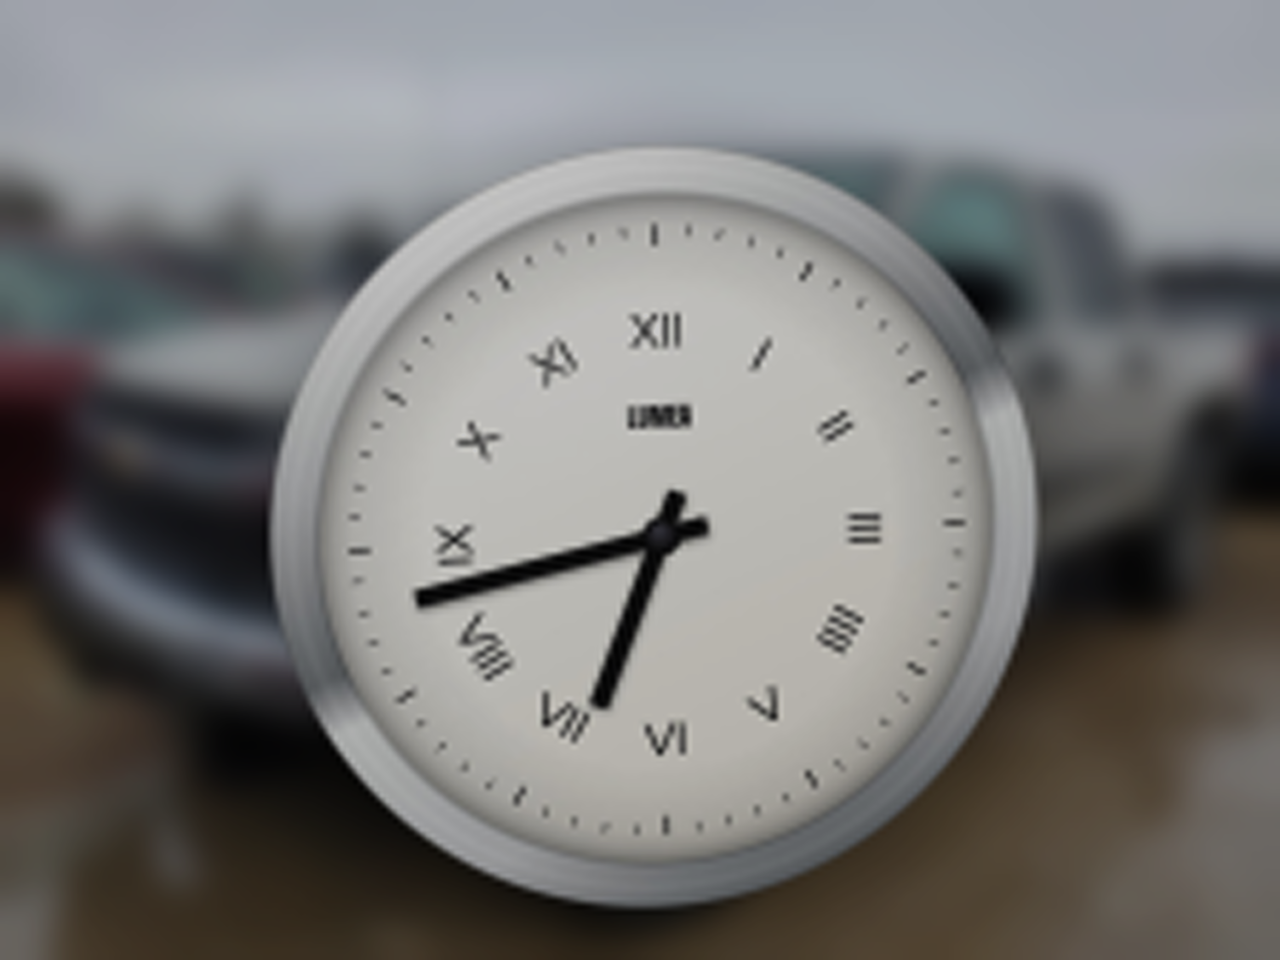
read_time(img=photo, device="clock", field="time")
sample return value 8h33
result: 6h43
